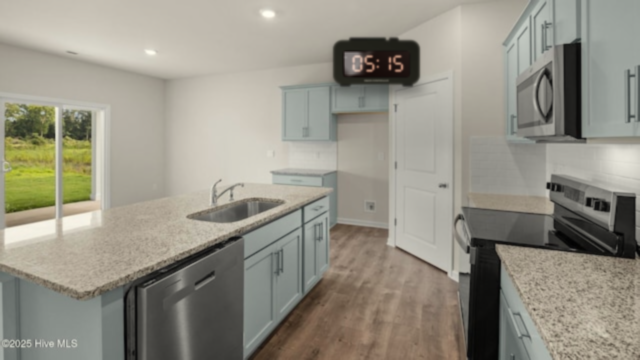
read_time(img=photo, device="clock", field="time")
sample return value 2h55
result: 5h15
